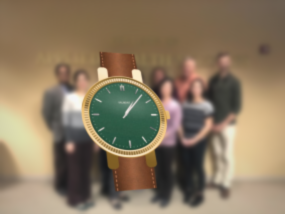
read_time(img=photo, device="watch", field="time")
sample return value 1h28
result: 1h07
